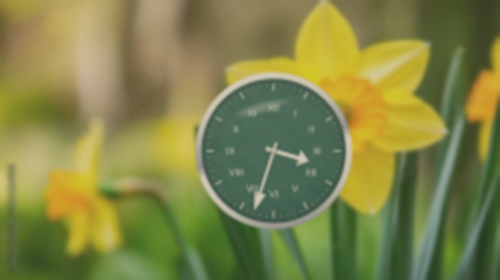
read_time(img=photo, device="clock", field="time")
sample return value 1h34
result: 3h33
